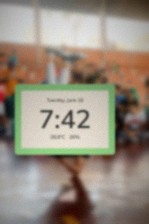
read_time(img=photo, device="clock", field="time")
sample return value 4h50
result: 7h42
